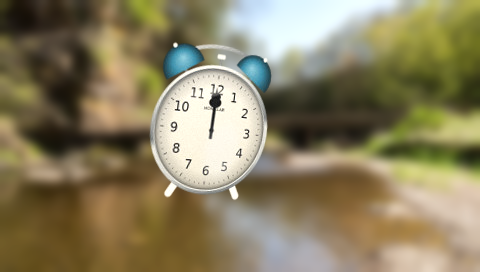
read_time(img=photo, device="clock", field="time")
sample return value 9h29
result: 12h00
